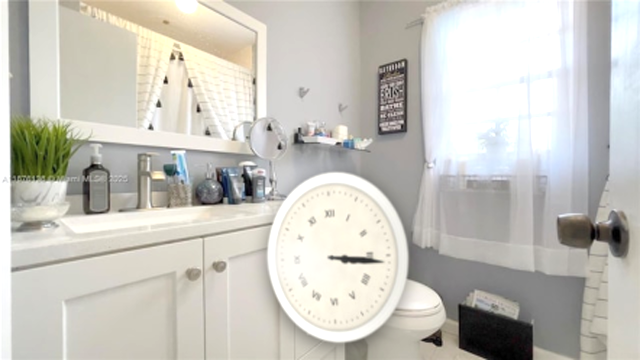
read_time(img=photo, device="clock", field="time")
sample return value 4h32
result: 3h16
